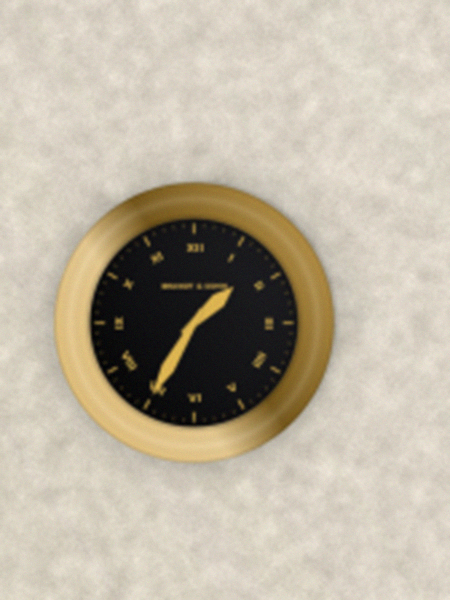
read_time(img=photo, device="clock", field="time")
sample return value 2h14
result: 1h35
